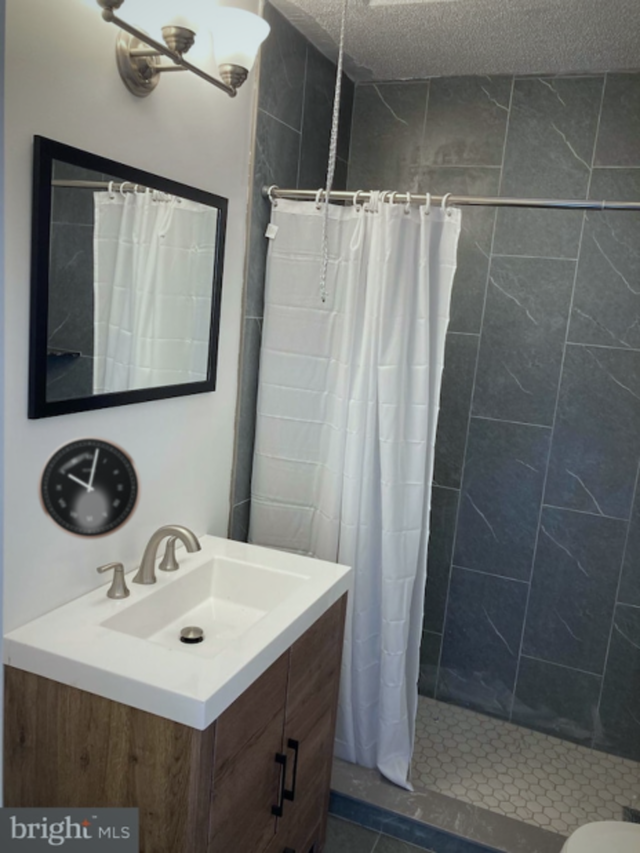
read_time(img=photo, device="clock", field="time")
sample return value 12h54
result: 10h02
